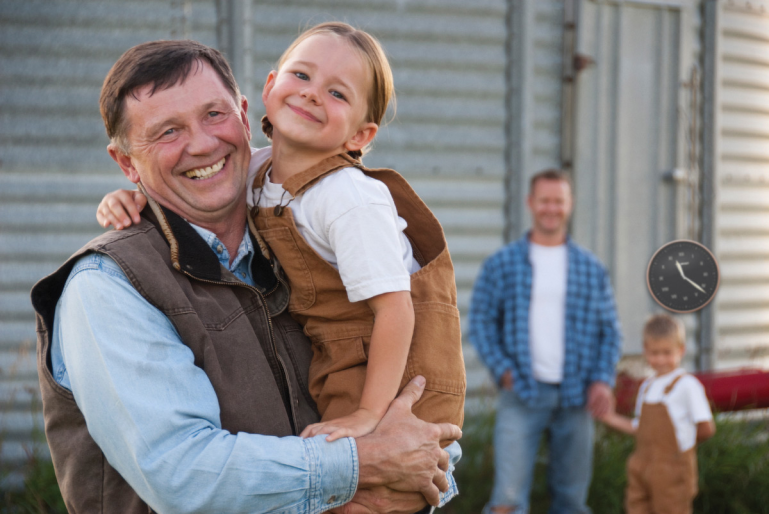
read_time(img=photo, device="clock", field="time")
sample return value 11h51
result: 11h22
